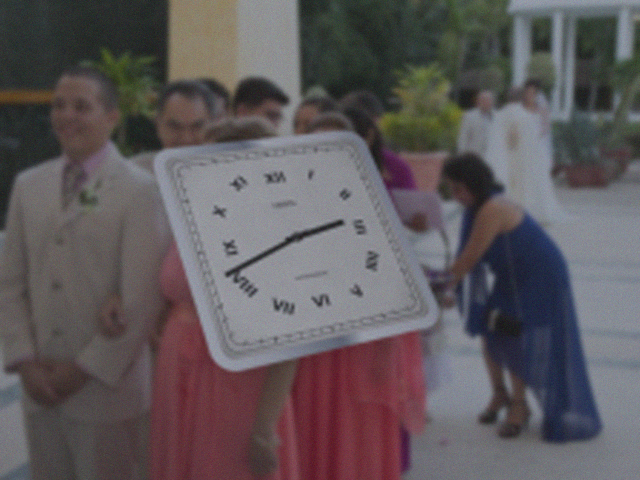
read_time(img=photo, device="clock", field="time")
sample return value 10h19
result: 2h42
